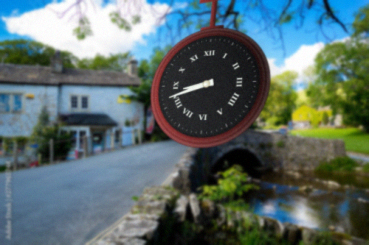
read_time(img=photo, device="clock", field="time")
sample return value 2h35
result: 8h42
